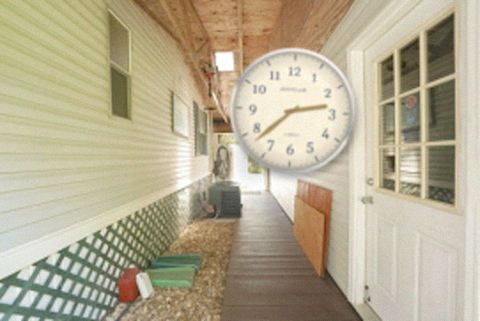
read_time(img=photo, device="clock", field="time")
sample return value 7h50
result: 2h38
